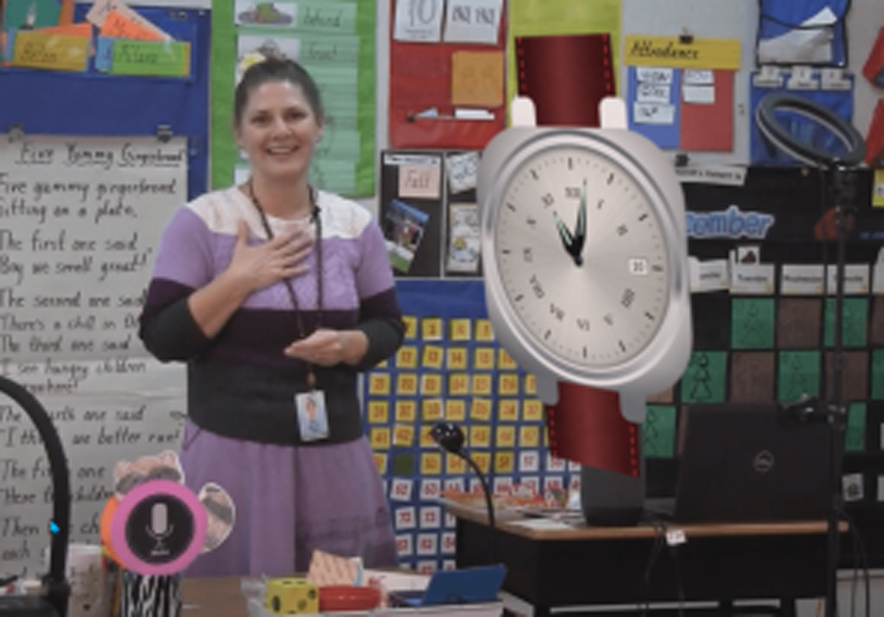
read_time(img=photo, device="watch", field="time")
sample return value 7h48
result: 11h02
